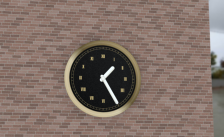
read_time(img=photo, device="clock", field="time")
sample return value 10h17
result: 1h25
